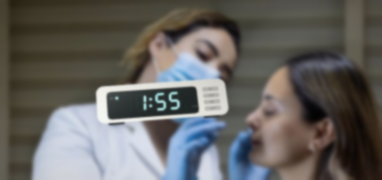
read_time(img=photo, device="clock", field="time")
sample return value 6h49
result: 1h55
